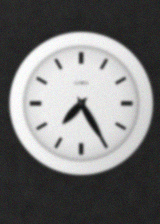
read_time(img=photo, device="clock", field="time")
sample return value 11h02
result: 7h25
